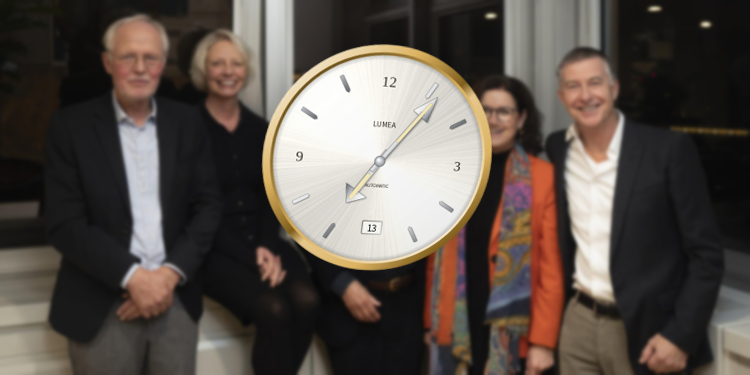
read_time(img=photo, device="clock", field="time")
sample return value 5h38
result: 7h06
